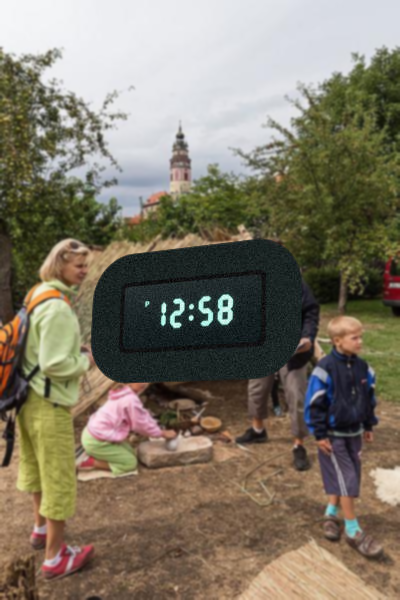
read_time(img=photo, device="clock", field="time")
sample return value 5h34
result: 12h58
